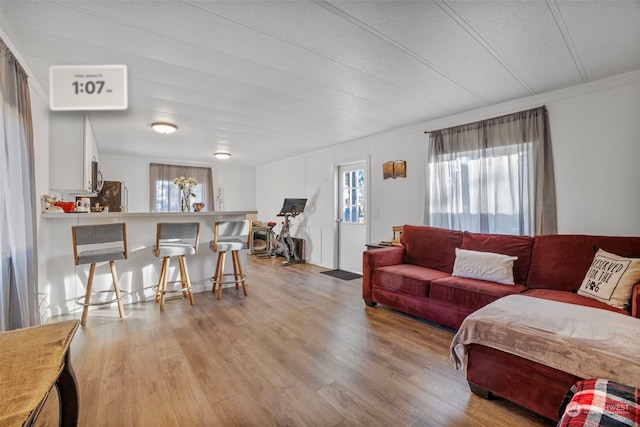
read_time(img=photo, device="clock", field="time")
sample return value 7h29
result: 1h07
